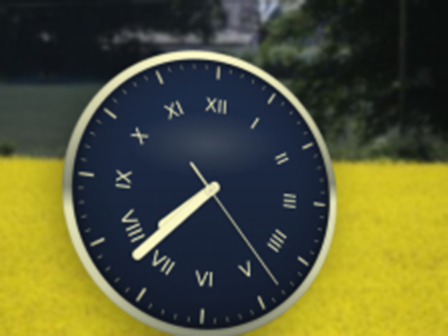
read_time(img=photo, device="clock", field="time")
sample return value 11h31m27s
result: 7h37m23s
